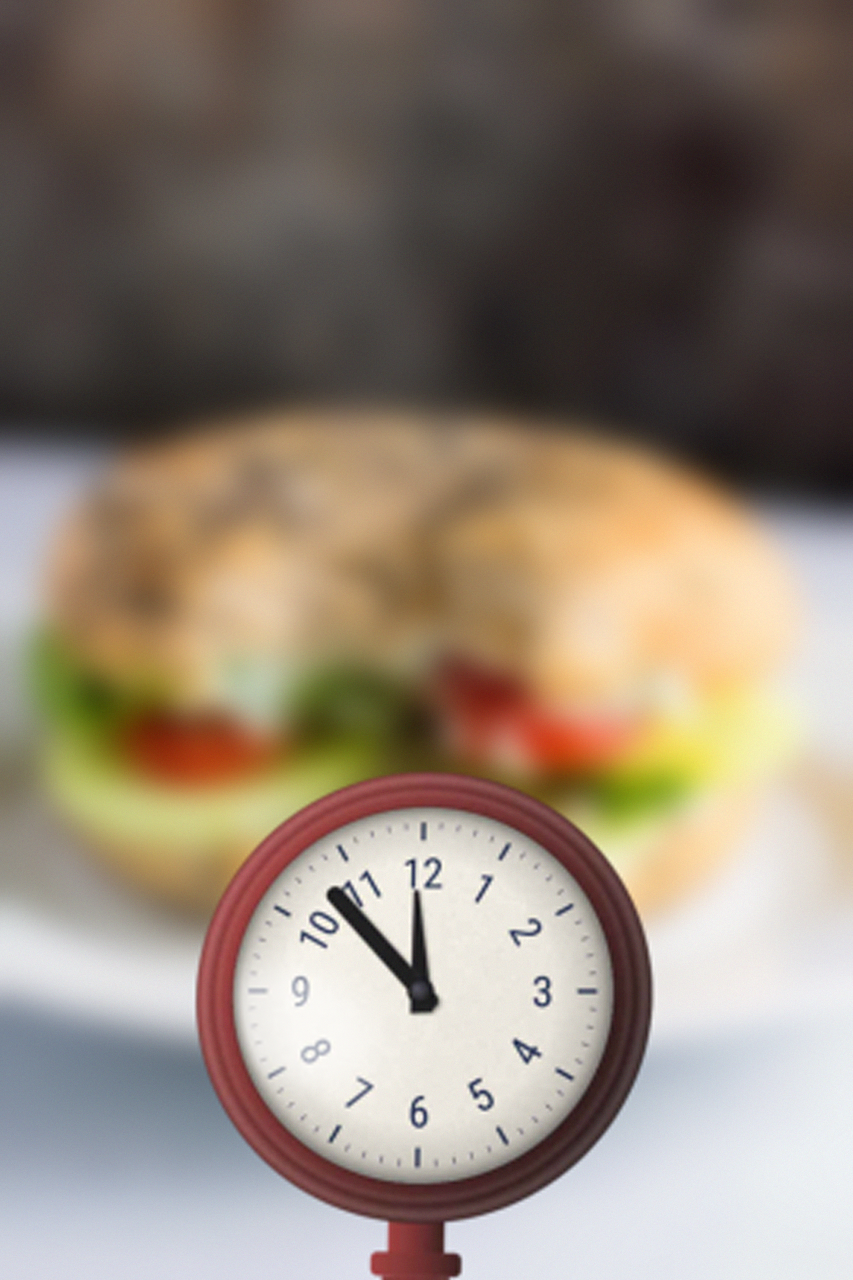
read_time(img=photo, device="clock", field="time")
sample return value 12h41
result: 11h53
